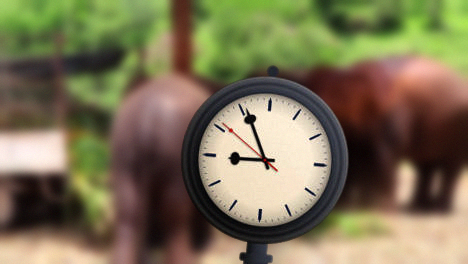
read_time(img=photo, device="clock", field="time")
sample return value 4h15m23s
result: 8h55m51s
